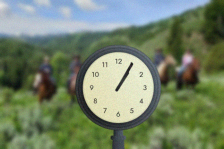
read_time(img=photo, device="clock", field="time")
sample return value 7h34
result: 1h05
